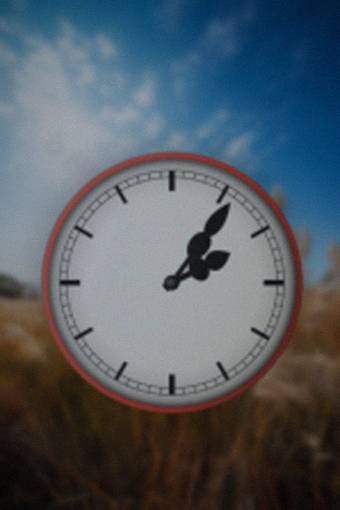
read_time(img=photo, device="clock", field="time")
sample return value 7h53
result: 2h06
